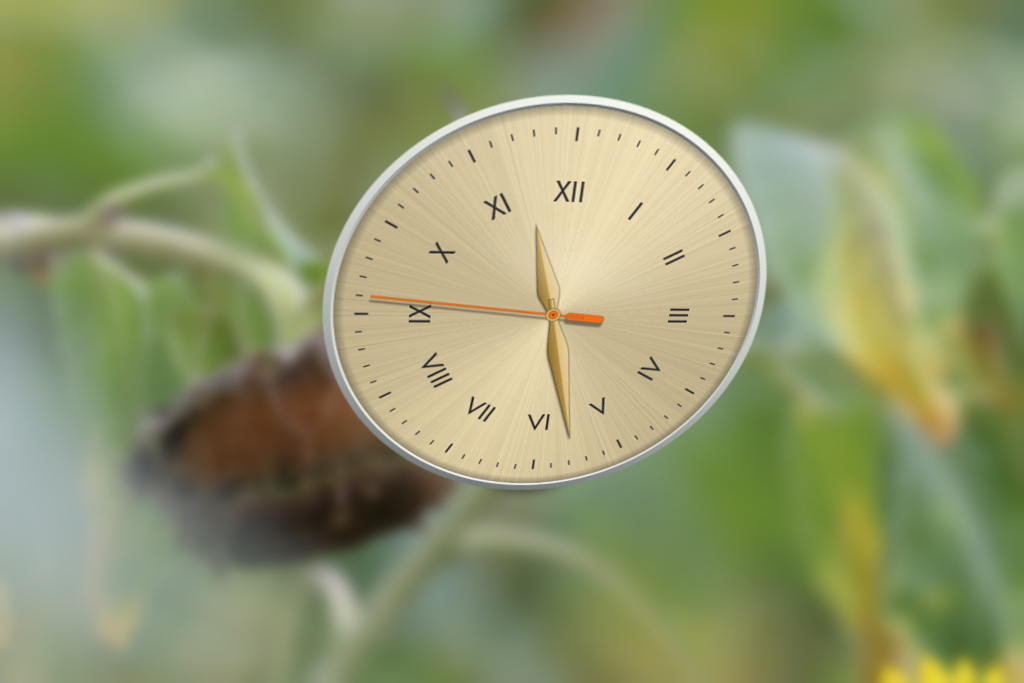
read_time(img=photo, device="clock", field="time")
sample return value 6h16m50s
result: 11h27m46s
